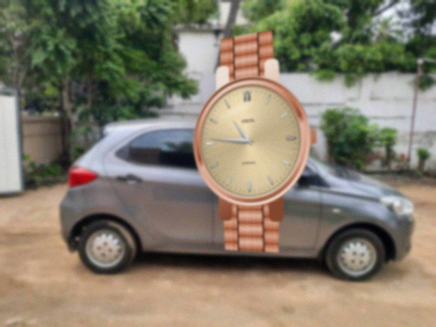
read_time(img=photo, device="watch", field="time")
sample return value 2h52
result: 10h46
